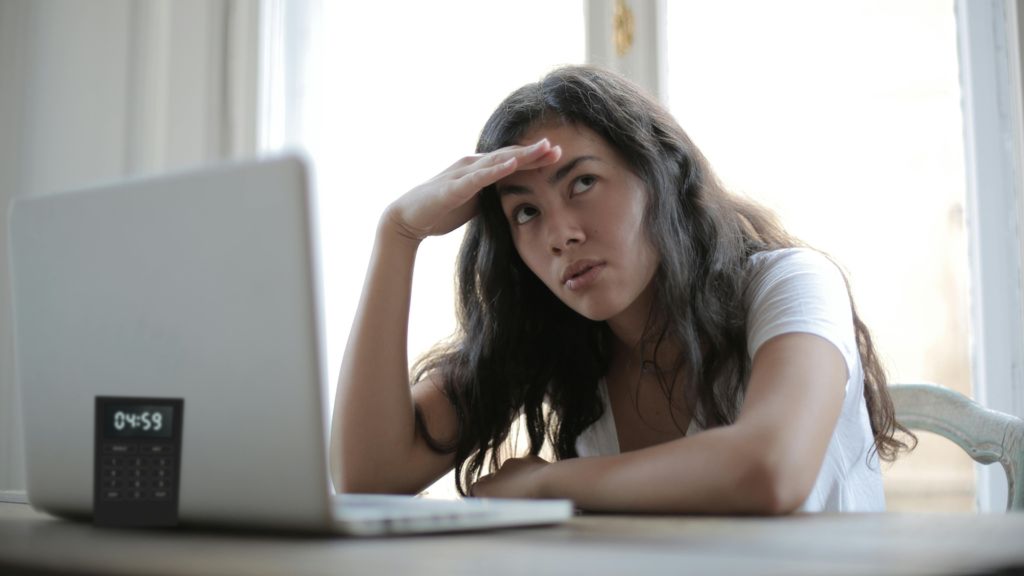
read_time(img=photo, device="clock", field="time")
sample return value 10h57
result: 4h59
